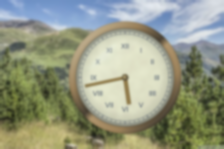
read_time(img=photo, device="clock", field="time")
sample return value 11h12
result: 5h43
